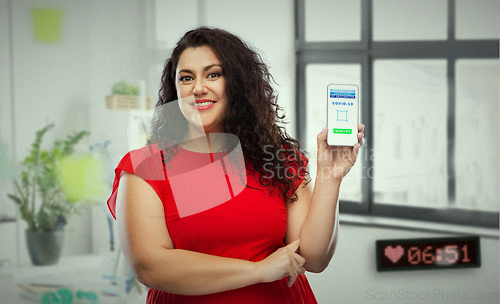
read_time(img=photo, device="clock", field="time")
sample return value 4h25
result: 6h51
